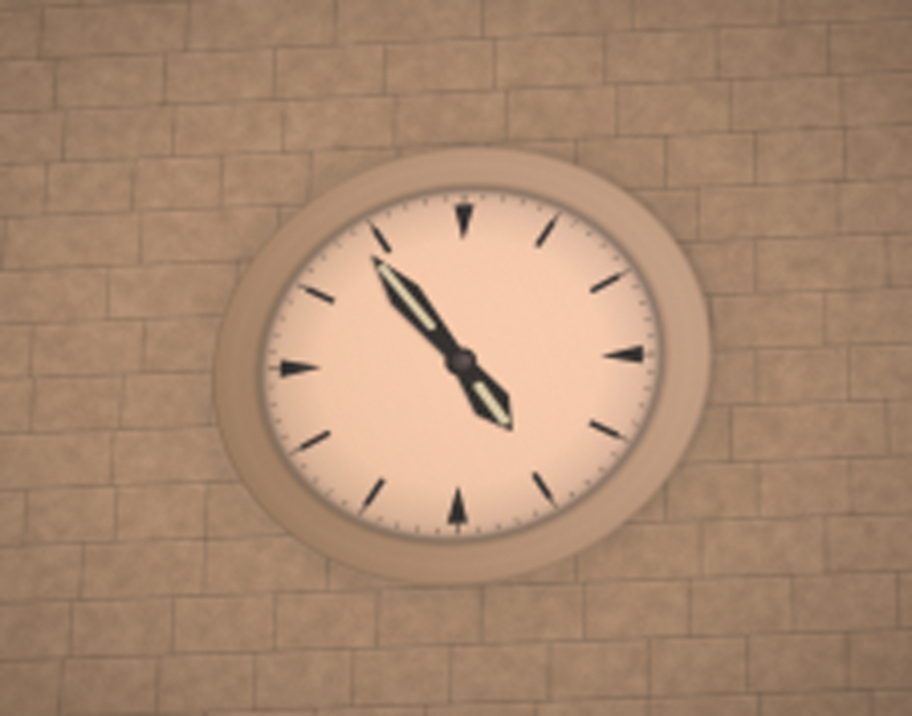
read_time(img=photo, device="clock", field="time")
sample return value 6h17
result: 4h54
